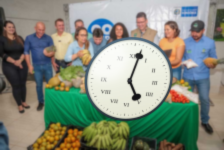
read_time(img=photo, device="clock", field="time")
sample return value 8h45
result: 5h02
